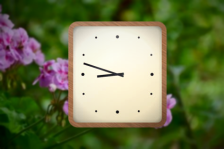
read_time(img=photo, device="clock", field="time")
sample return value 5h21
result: 8h48
